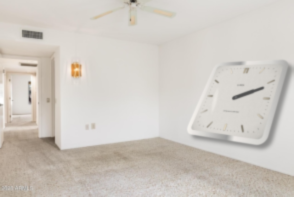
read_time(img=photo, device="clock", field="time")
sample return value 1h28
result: 2h11
